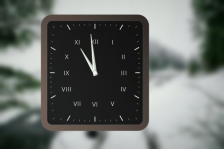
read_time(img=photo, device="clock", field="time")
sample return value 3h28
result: 10h59
